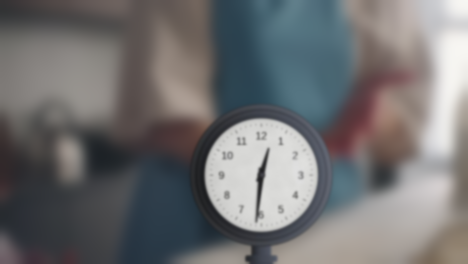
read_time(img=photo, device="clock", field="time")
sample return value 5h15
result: 12h31
